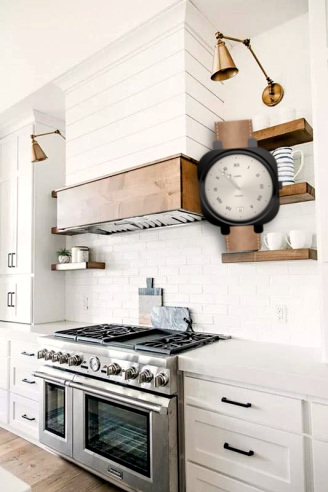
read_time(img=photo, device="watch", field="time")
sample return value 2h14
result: 10h53
